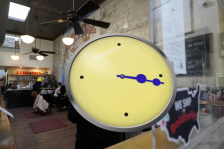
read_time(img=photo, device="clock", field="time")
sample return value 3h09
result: 3h17
